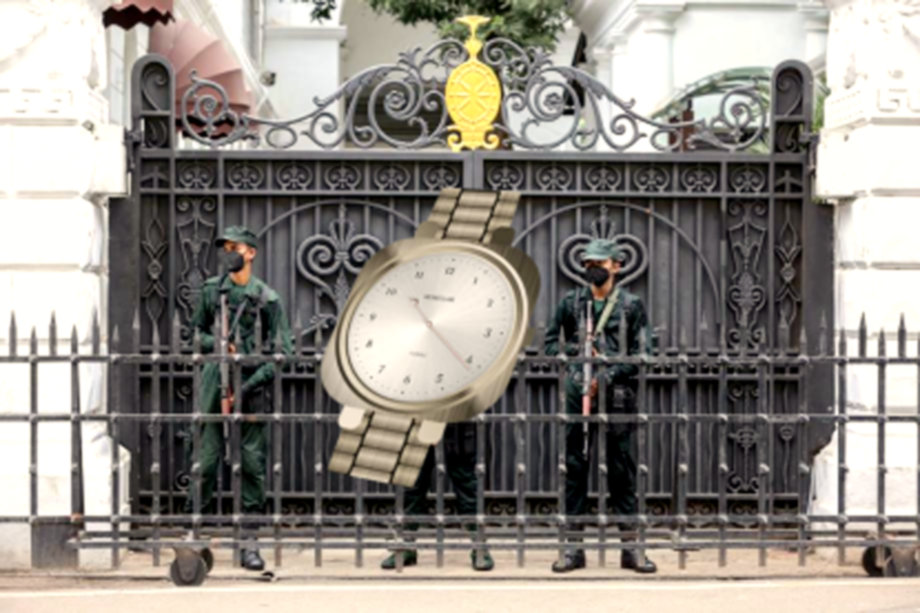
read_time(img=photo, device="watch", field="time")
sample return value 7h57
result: 10h21
